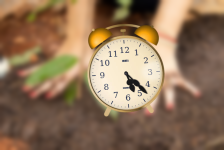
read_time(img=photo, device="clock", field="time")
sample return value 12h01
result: 5h23
